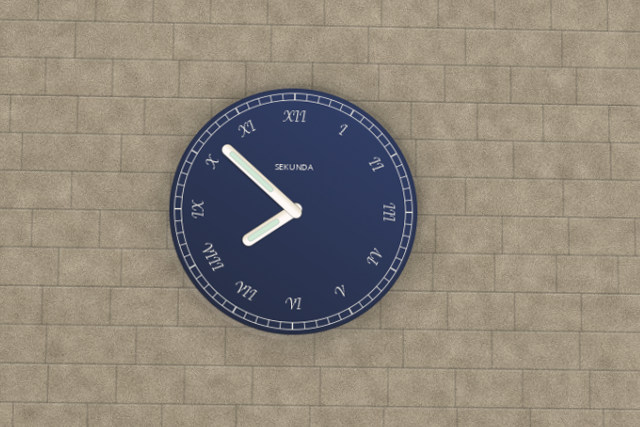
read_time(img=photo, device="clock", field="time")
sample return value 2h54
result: 7h52
